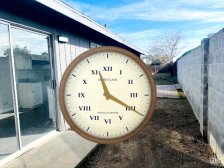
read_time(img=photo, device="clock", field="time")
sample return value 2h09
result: 11h20
